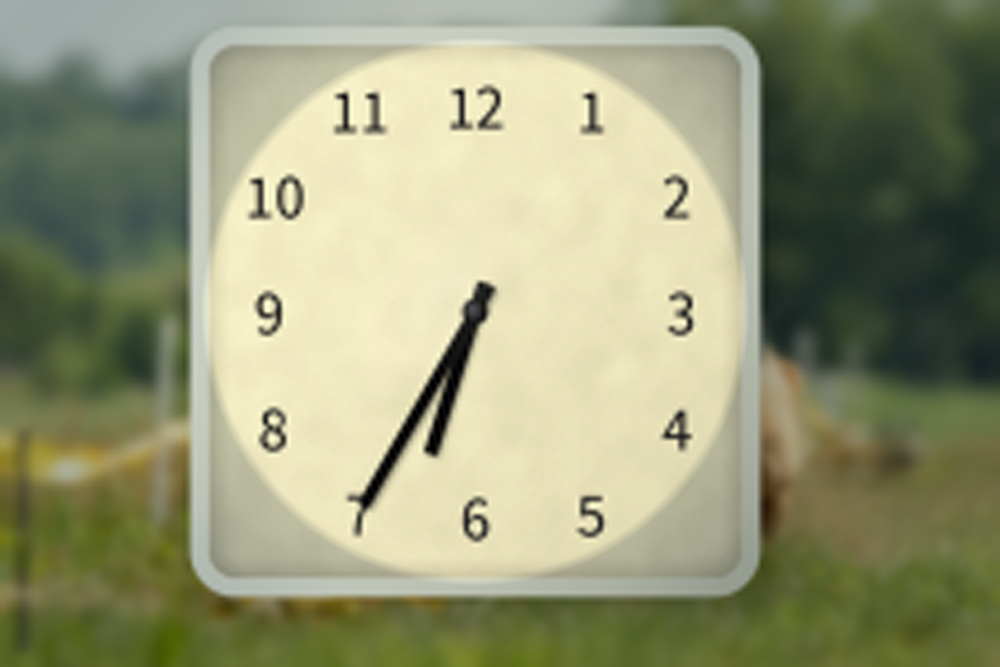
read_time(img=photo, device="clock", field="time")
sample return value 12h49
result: 6h35
